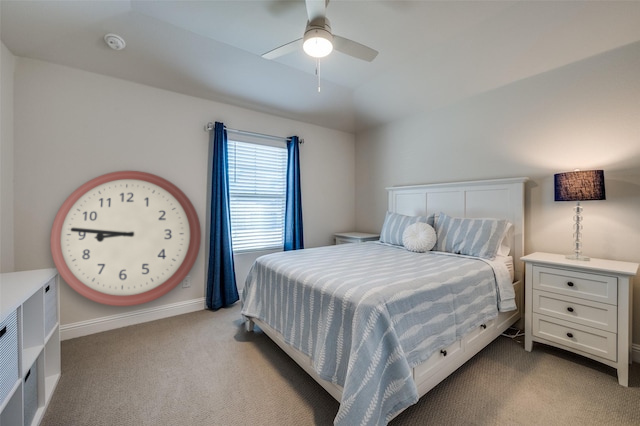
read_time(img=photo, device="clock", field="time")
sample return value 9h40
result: 8h46
